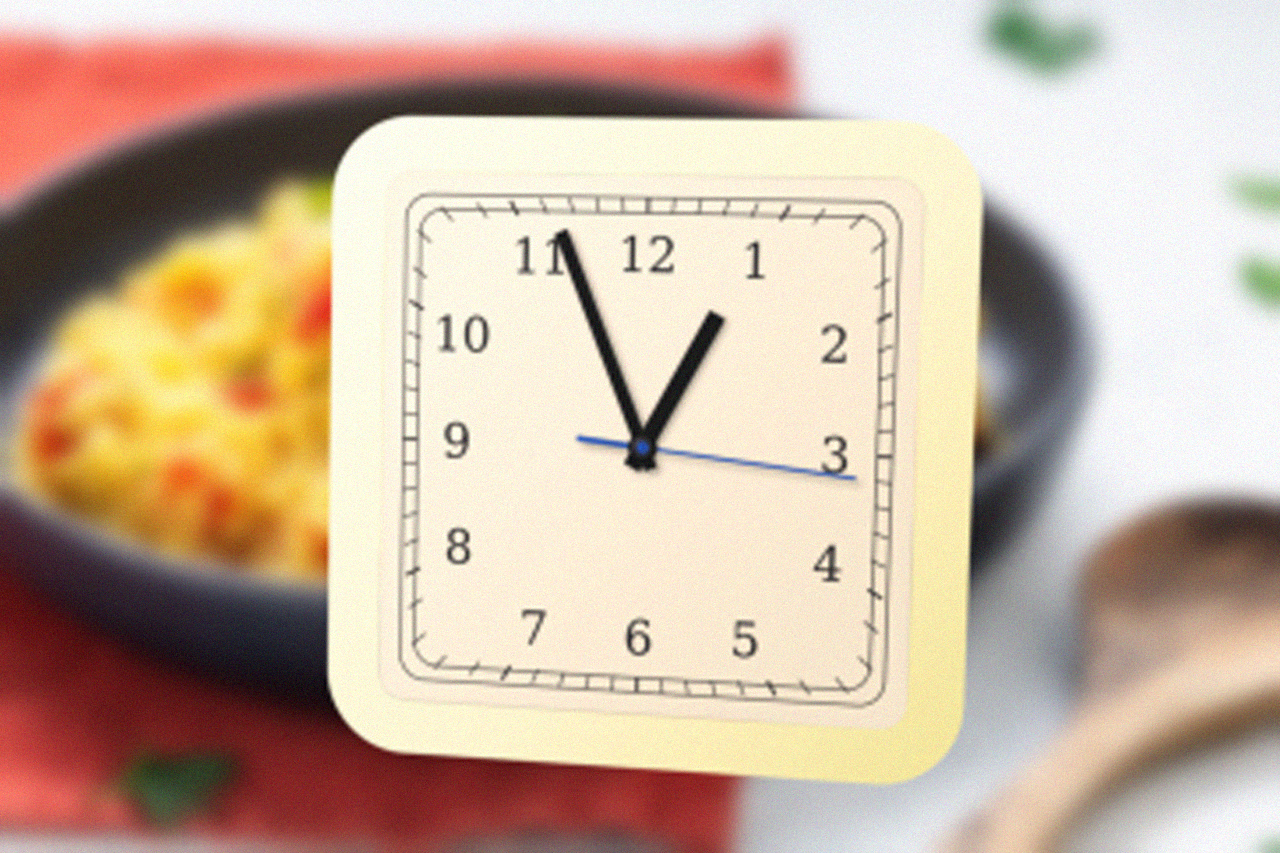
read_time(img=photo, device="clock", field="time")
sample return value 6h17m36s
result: 12h56m16s
